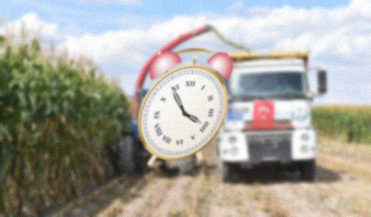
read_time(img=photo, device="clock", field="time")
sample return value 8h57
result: 3h54
